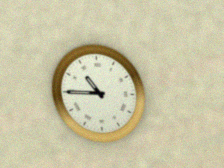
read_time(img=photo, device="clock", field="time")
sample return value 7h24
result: 10h45
